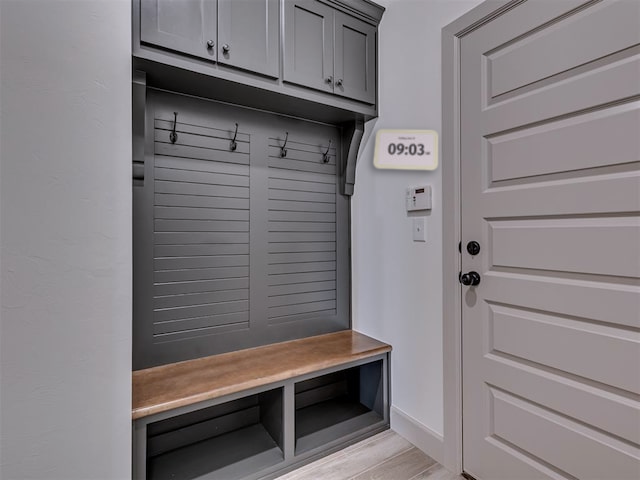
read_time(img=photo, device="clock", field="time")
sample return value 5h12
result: 9h03
